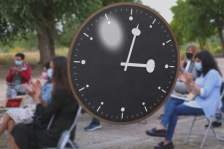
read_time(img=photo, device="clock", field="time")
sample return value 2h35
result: 3h02
